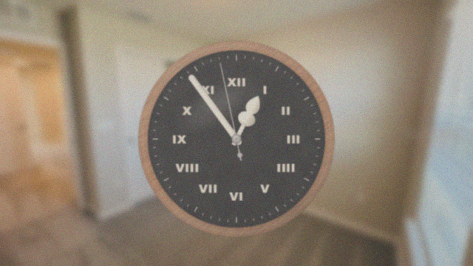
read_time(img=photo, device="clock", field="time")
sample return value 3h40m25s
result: 12h53m58s
